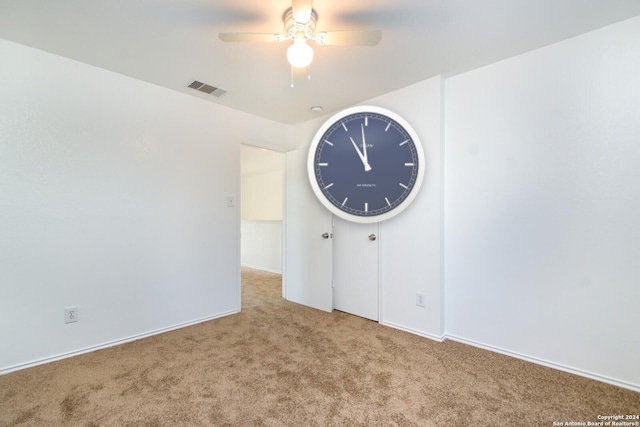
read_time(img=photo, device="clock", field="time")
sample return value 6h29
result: 10h59
